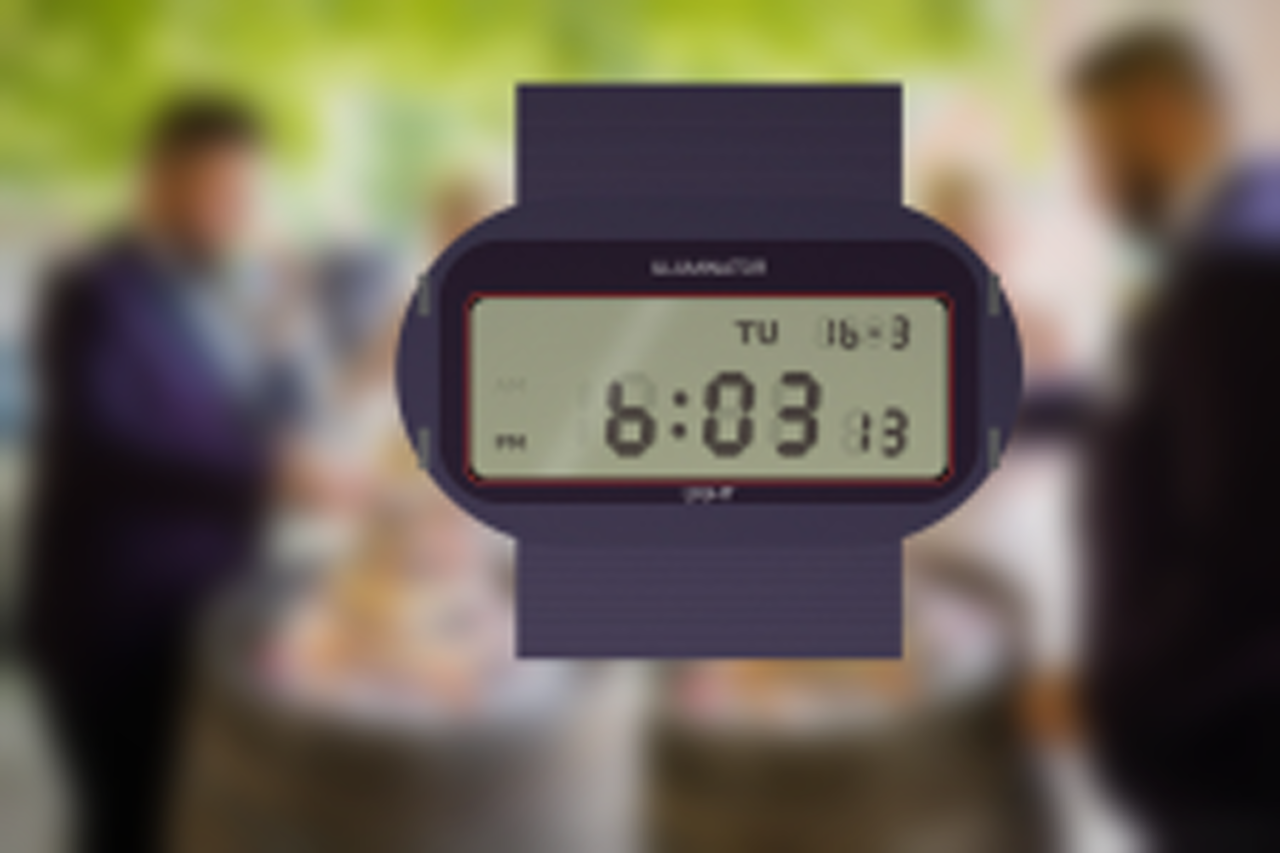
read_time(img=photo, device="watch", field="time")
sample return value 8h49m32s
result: 6h03m13s
